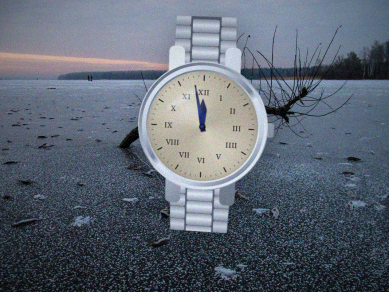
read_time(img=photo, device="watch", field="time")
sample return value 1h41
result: 11h58
